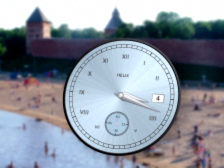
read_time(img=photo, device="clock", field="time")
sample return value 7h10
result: 3h18
